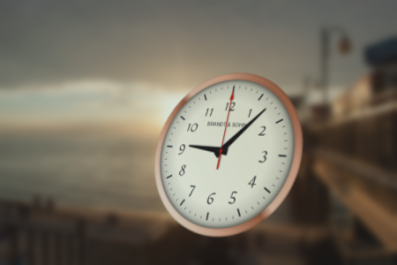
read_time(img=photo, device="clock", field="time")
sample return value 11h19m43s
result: 9h07m00s
